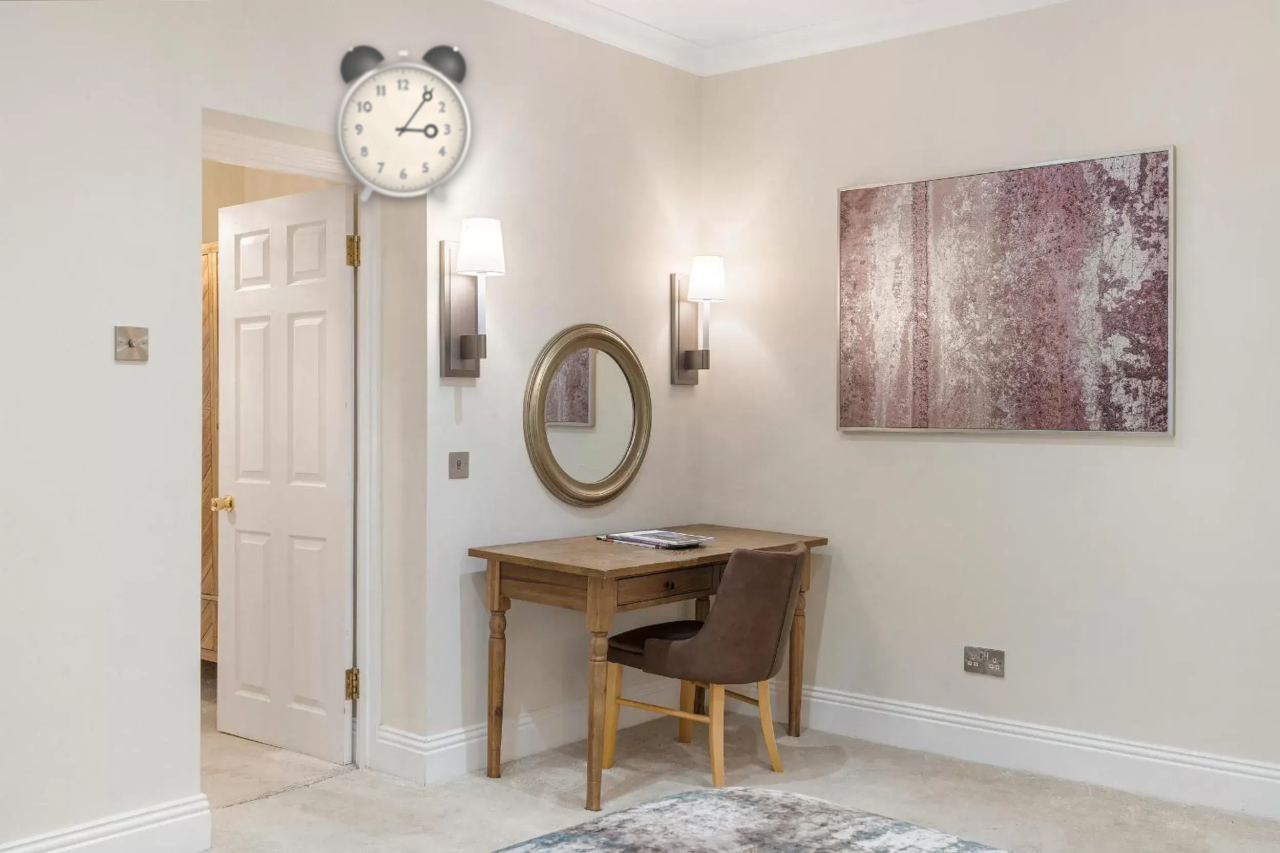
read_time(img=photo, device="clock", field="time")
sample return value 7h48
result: 3h06
